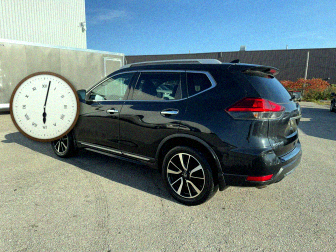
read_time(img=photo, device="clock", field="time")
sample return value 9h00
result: 6h02
